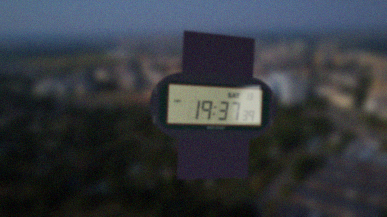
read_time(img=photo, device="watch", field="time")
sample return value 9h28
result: 19h37
